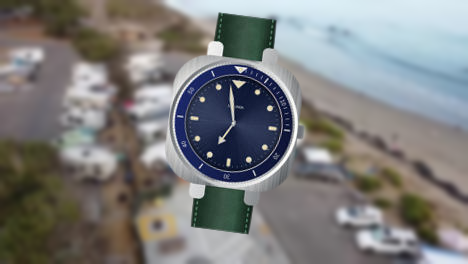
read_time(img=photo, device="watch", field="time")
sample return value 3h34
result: 6h58
